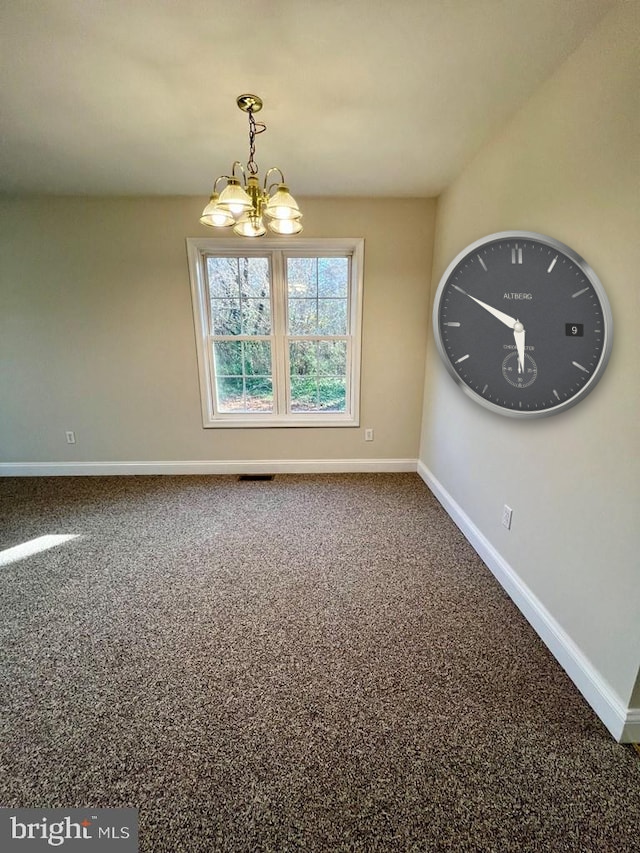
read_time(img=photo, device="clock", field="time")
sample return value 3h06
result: 5h50
